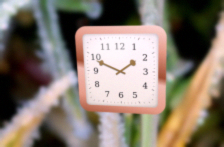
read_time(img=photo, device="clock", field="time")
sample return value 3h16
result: 1h49
